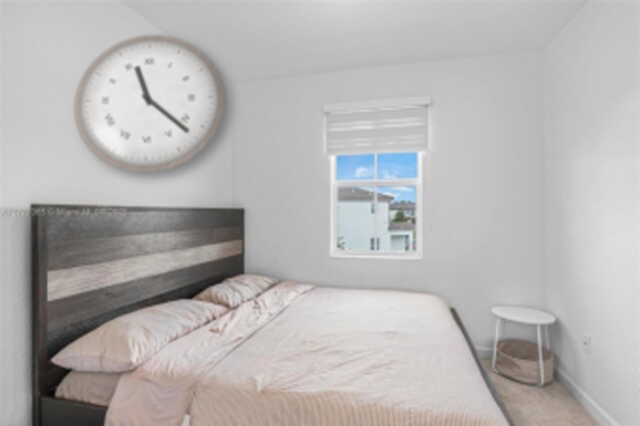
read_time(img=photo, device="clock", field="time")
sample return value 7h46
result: 11h22
